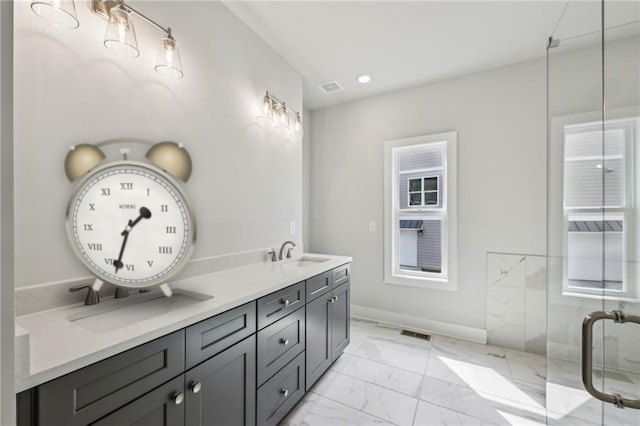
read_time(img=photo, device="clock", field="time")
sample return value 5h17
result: 1h33
